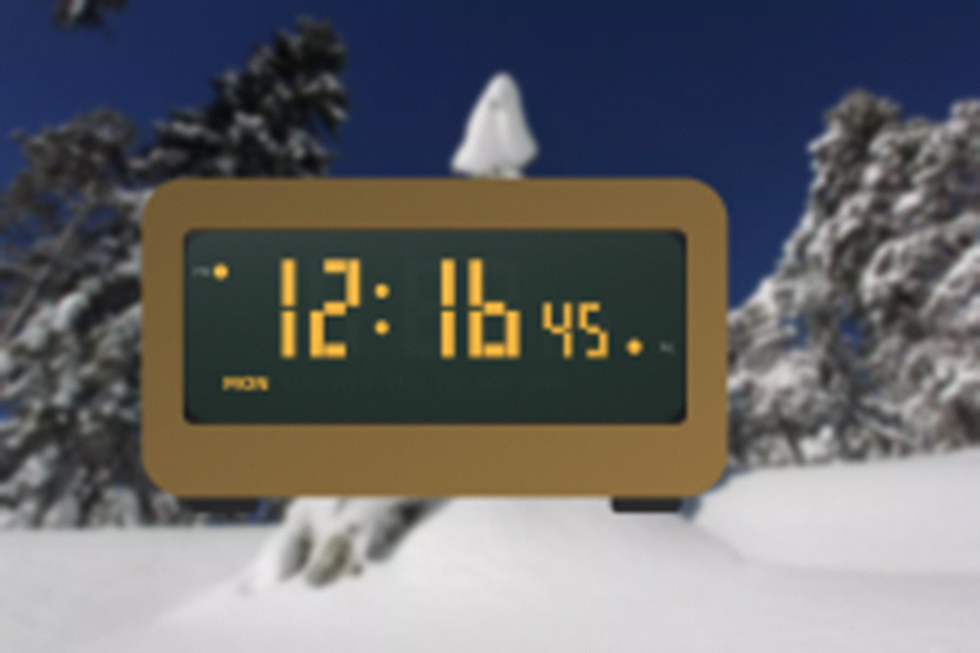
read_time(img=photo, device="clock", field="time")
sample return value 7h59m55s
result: 12h16m45s
